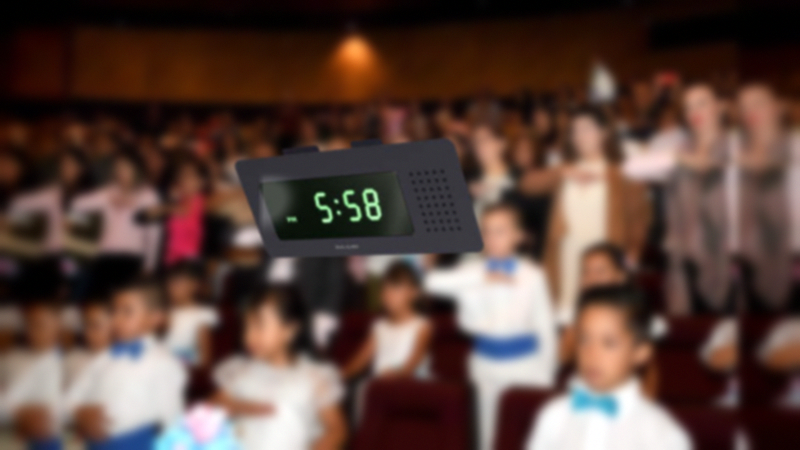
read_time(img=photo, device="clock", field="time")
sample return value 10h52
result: 5h58
